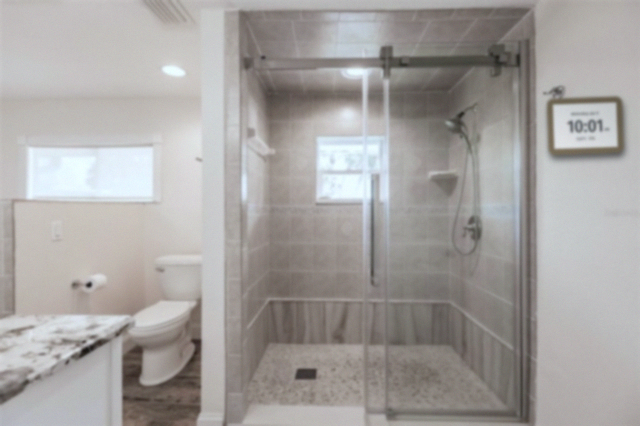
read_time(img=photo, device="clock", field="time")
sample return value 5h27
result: 10h01
